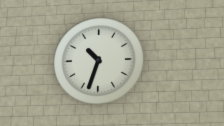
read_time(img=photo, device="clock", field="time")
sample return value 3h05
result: 10h33
